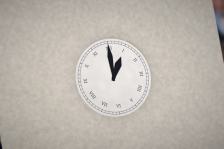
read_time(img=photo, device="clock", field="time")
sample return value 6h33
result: 1h00
